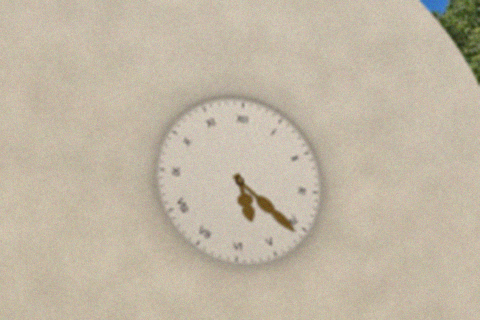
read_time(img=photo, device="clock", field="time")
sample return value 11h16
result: 5h21
